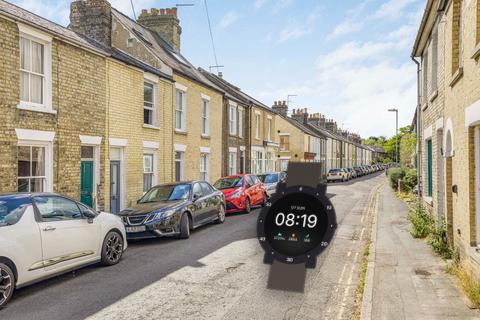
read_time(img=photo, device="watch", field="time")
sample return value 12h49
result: 8h19
